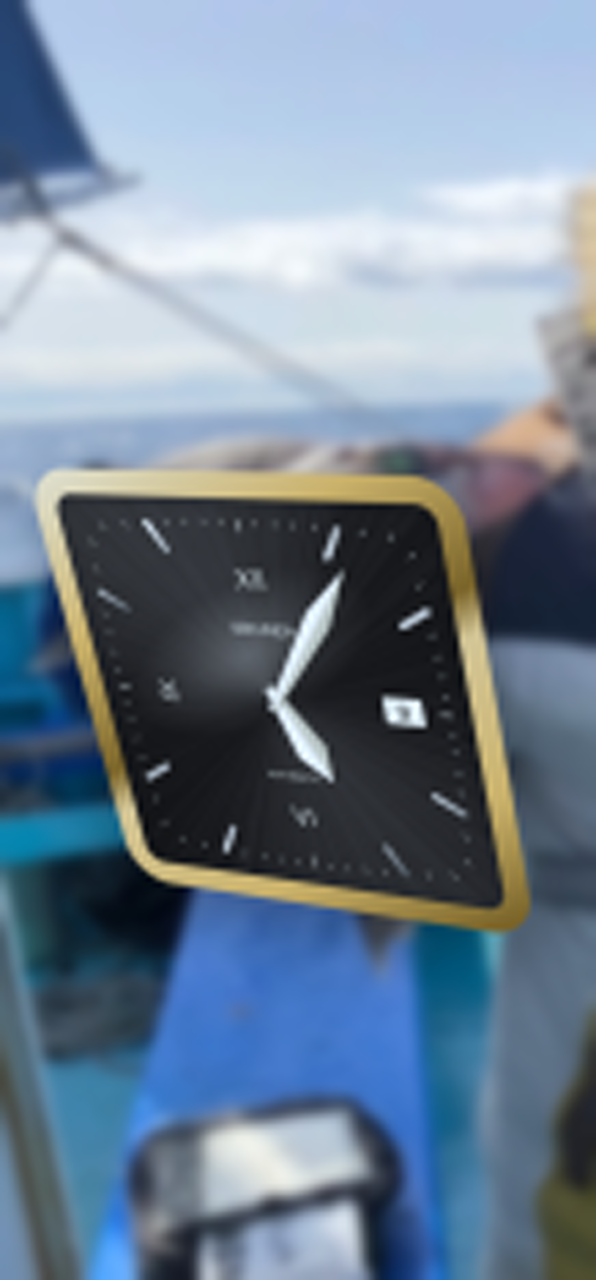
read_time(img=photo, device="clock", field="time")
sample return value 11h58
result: 5h06
